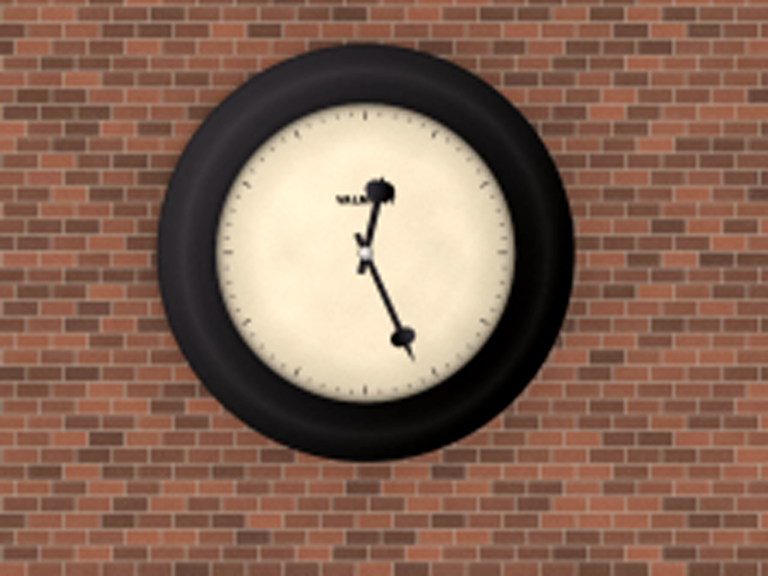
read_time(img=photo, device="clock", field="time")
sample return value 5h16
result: 12h26
